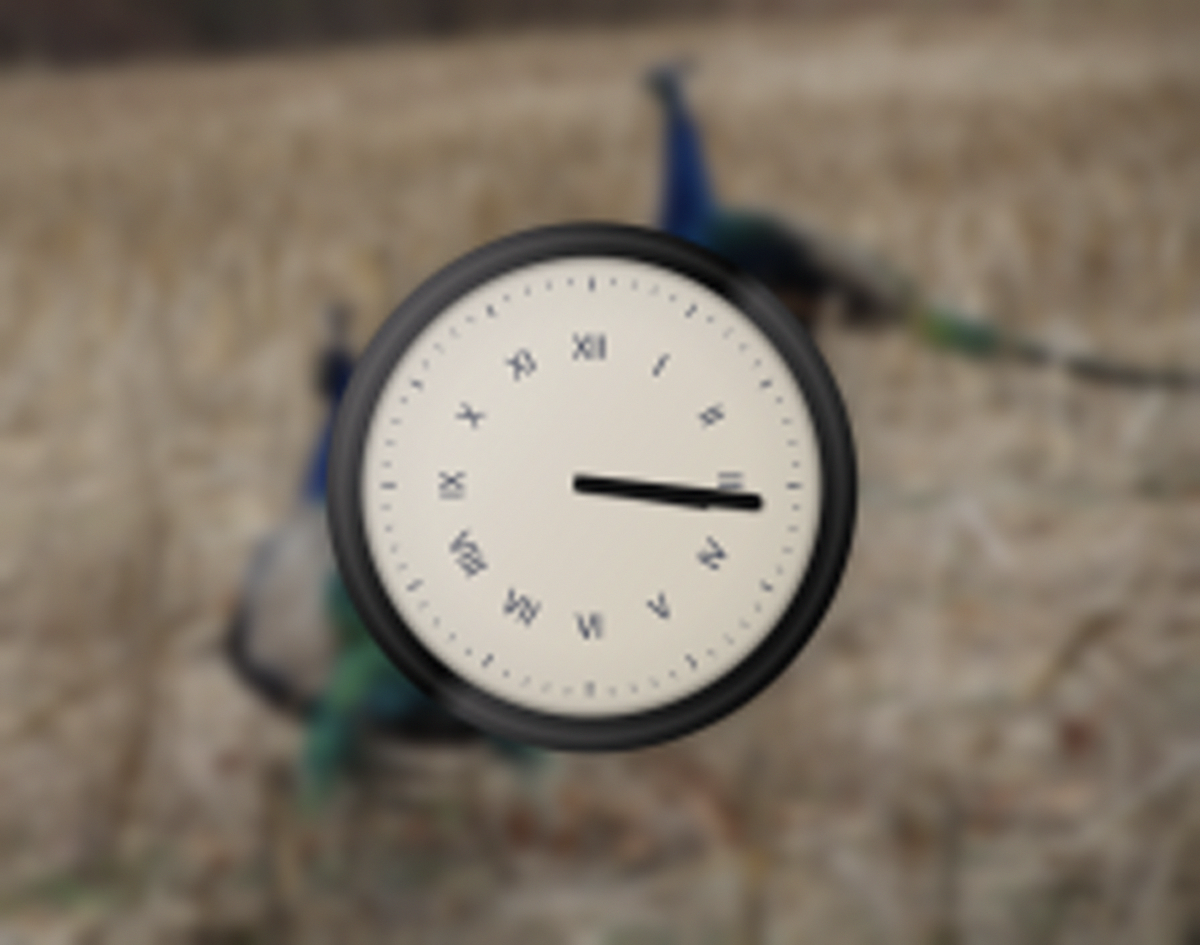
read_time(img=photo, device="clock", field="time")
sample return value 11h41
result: 3h16
